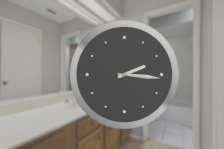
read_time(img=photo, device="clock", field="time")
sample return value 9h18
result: 2h16
